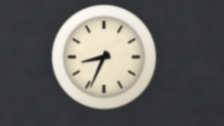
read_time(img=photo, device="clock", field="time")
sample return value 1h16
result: 8h34
